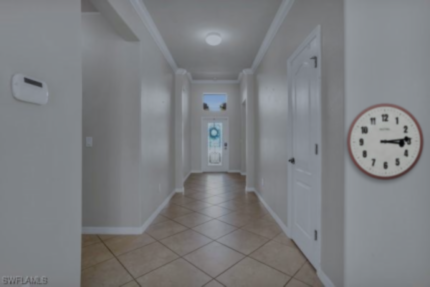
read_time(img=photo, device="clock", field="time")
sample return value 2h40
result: 3h14
